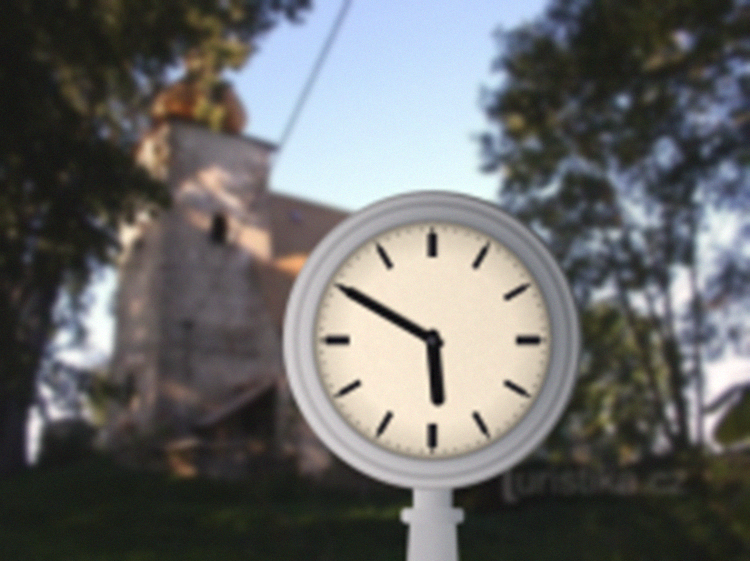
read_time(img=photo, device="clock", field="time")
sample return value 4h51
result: 5h50
